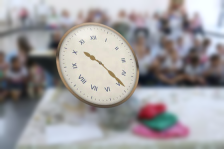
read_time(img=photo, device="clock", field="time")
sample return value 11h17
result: 10h24
